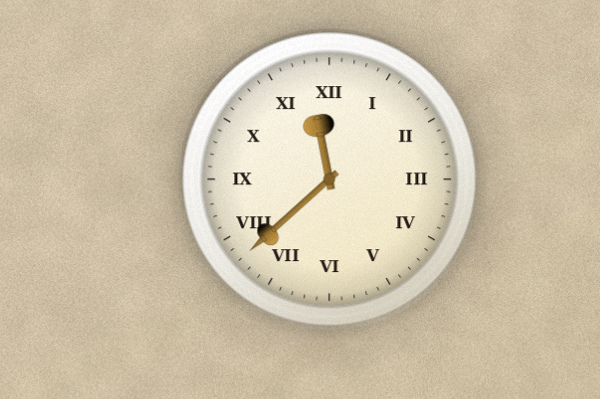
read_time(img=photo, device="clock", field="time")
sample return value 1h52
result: 11h38
